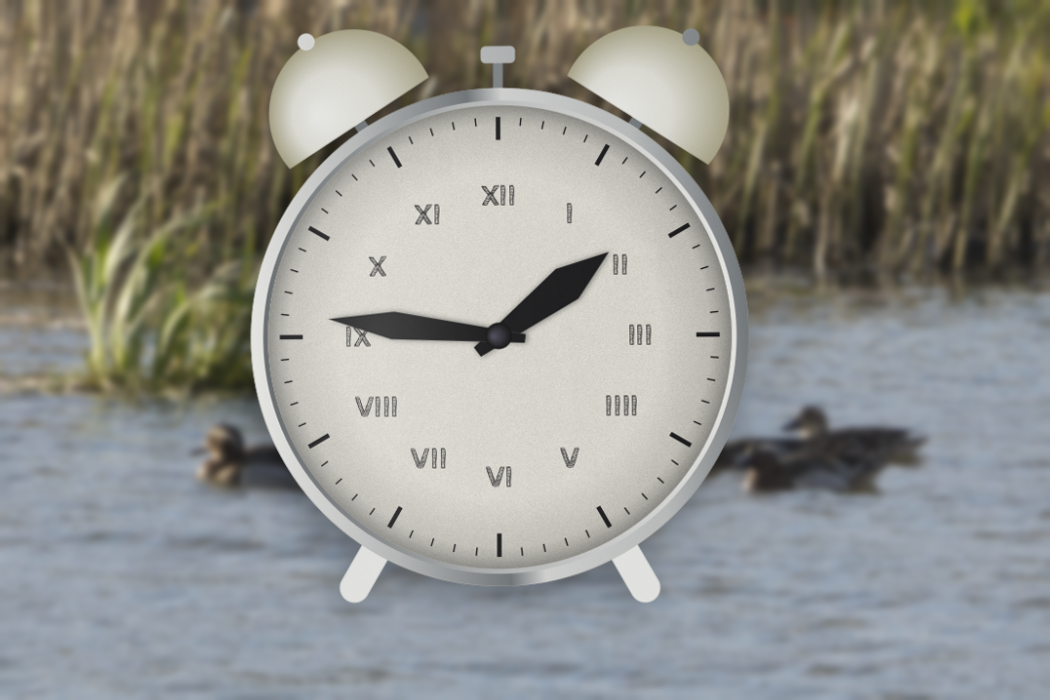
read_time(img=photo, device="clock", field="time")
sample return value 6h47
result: 1h46
